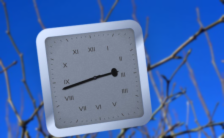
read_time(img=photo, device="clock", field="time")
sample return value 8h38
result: 2h43
